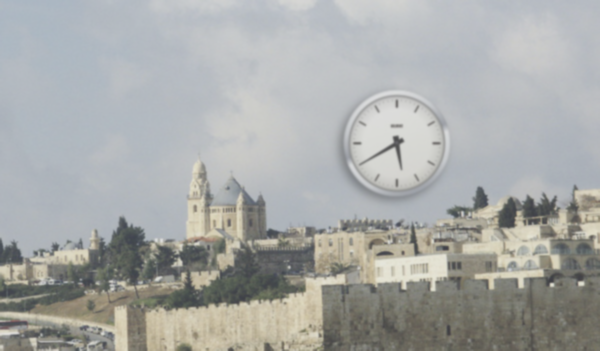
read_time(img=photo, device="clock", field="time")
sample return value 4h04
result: 5h40
